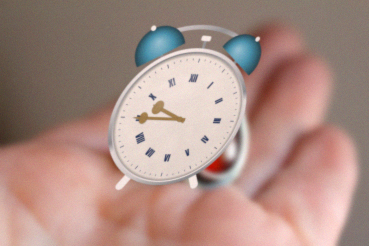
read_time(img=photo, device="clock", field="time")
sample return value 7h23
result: 9h45
